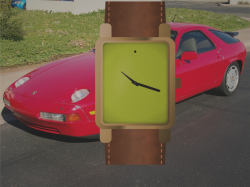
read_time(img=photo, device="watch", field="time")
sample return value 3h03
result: 10h18
